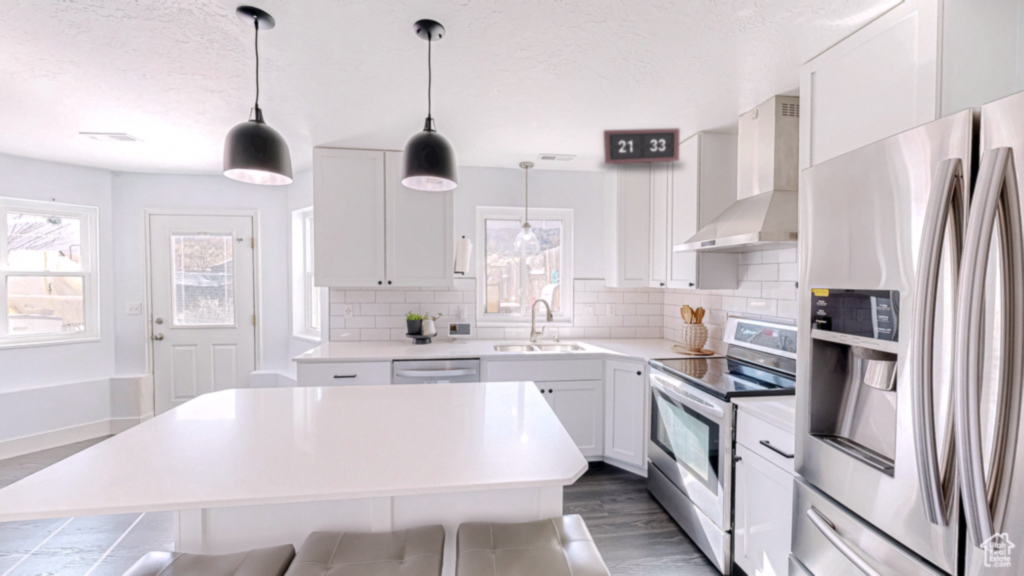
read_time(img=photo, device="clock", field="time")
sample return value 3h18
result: 21h33
